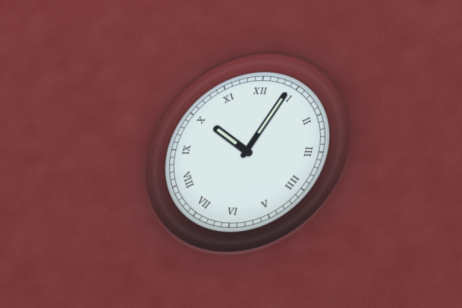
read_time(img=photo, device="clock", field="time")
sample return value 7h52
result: 10h04
